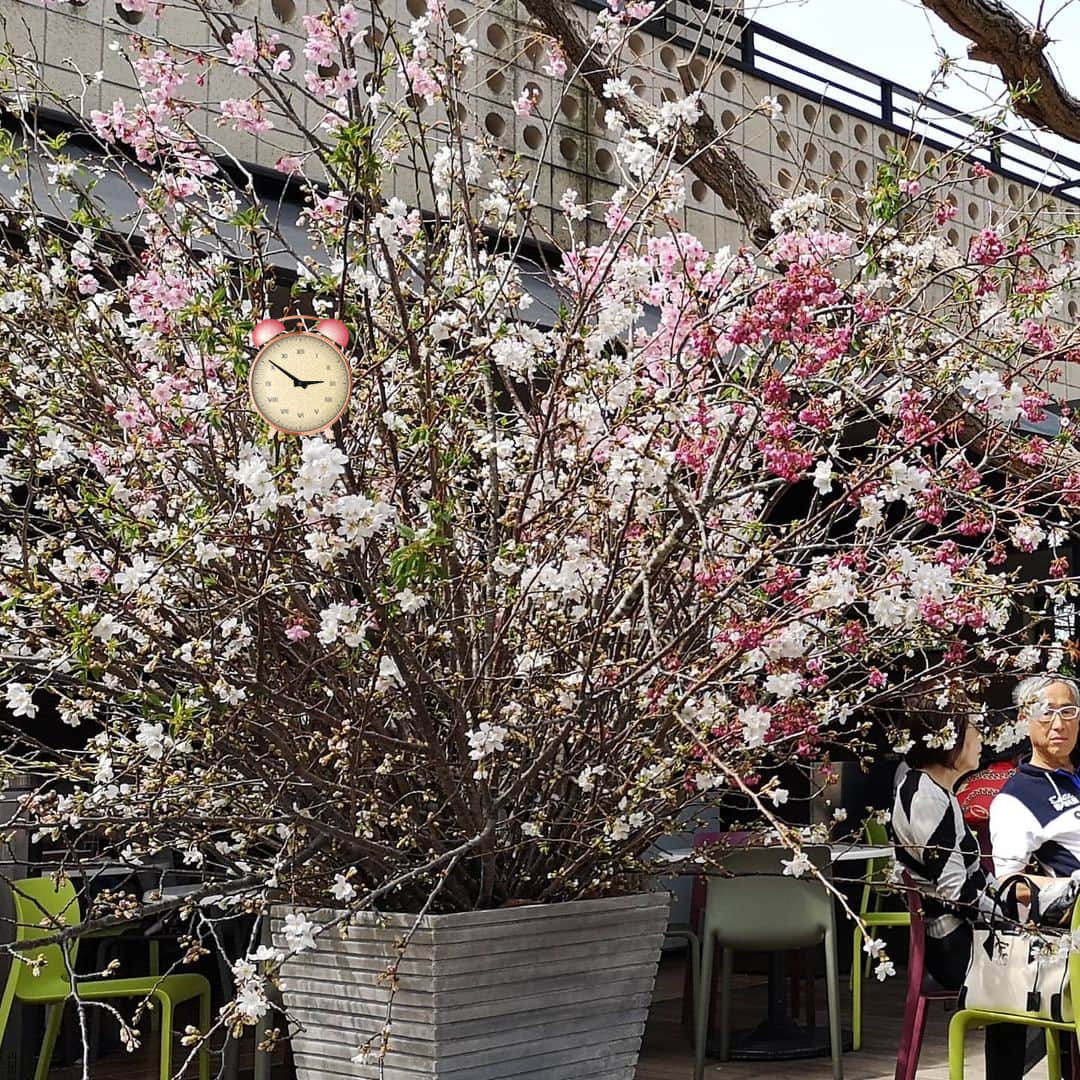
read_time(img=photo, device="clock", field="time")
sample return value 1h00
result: 2h51
